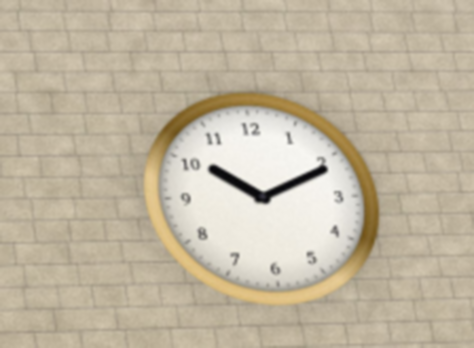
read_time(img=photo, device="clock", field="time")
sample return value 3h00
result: 10h11
